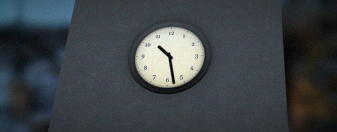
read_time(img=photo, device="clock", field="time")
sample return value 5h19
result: 10h28
